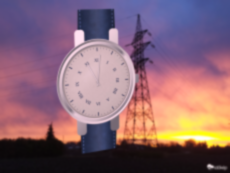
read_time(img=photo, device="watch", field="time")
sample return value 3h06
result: 11h01
